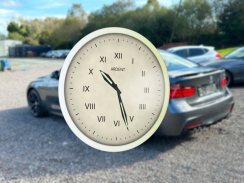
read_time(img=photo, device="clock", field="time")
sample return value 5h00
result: 10h27
